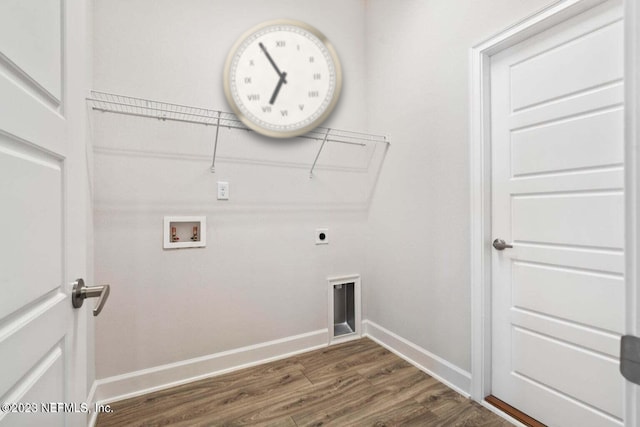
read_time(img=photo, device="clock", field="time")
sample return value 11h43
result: 6h55
